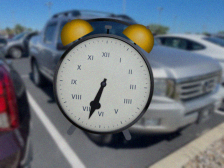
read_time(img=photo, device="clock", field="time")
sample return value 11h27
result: 6h33
